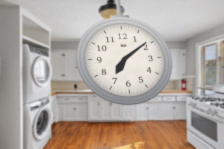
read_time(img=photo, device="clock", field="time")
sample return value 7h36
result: 7h09
